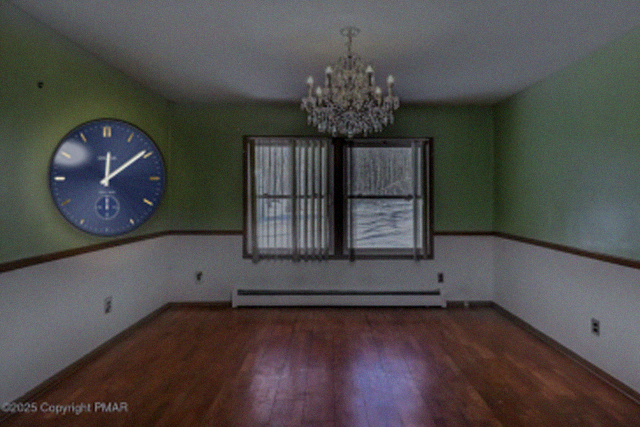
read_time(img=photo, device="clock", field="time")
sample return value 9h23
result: 12h09
